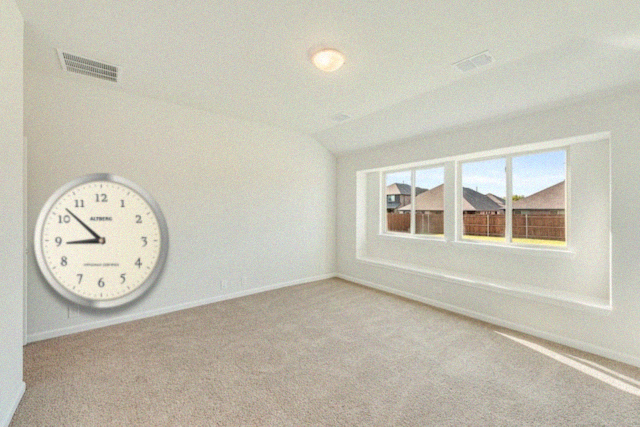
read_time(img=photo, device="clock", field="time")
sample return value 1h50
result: 8h52
